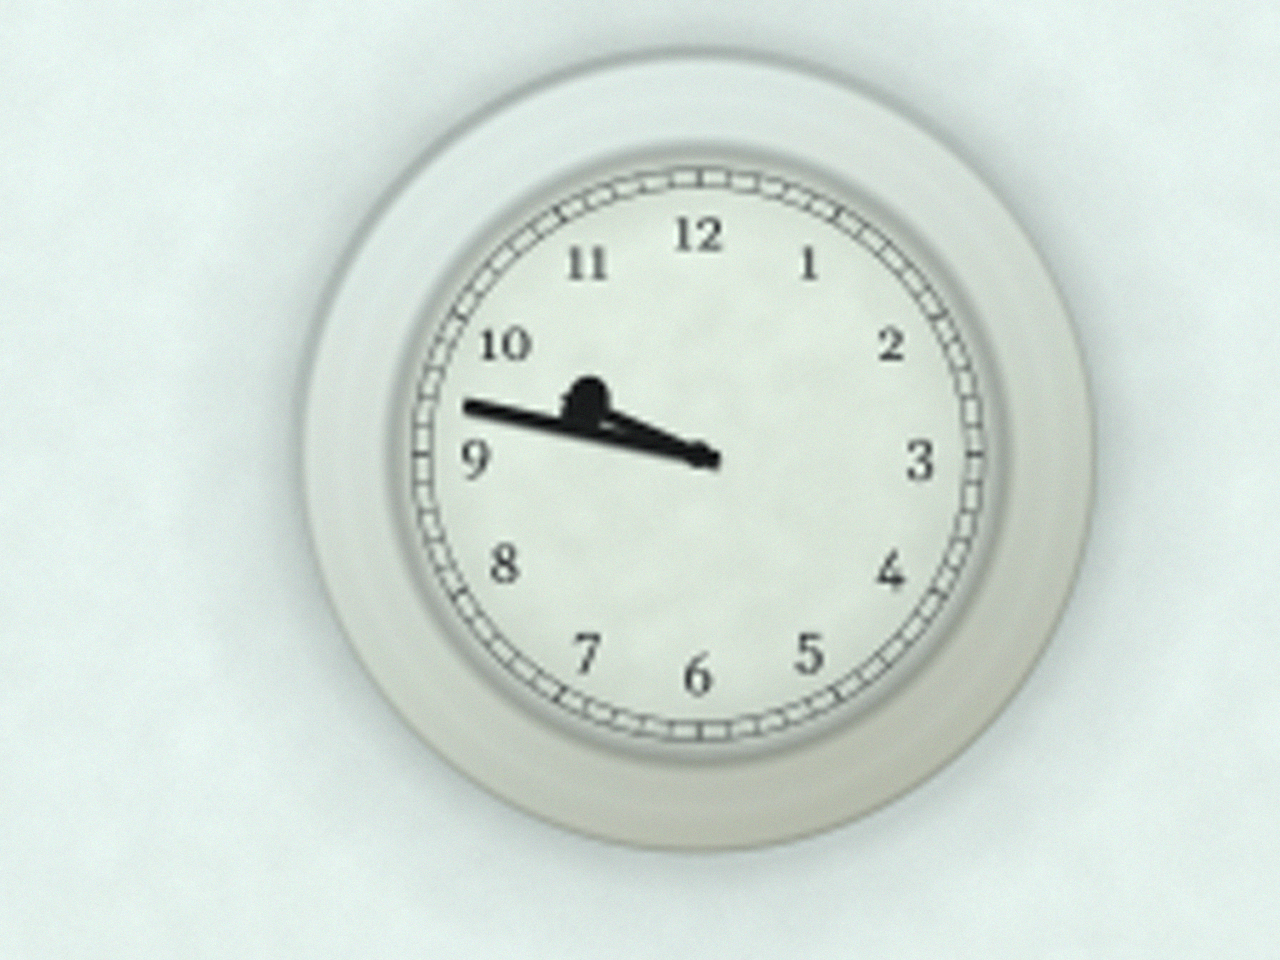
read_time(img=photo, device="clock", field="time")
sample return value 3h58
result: 9h47
